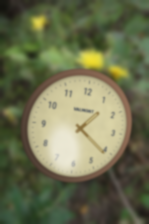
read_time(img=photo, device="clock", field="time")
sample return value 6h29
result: 1h21
